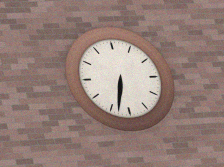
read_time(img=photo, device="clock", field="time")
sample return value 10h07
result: 6h33
